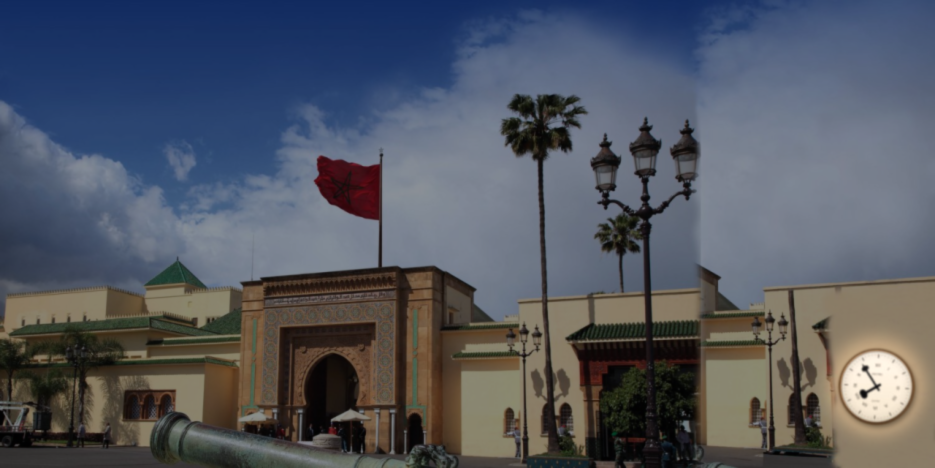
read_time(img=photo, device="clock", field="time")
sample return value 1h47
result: 7h54
